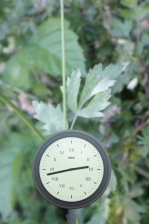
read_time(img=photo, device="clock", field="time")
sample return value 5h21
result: 2h43
